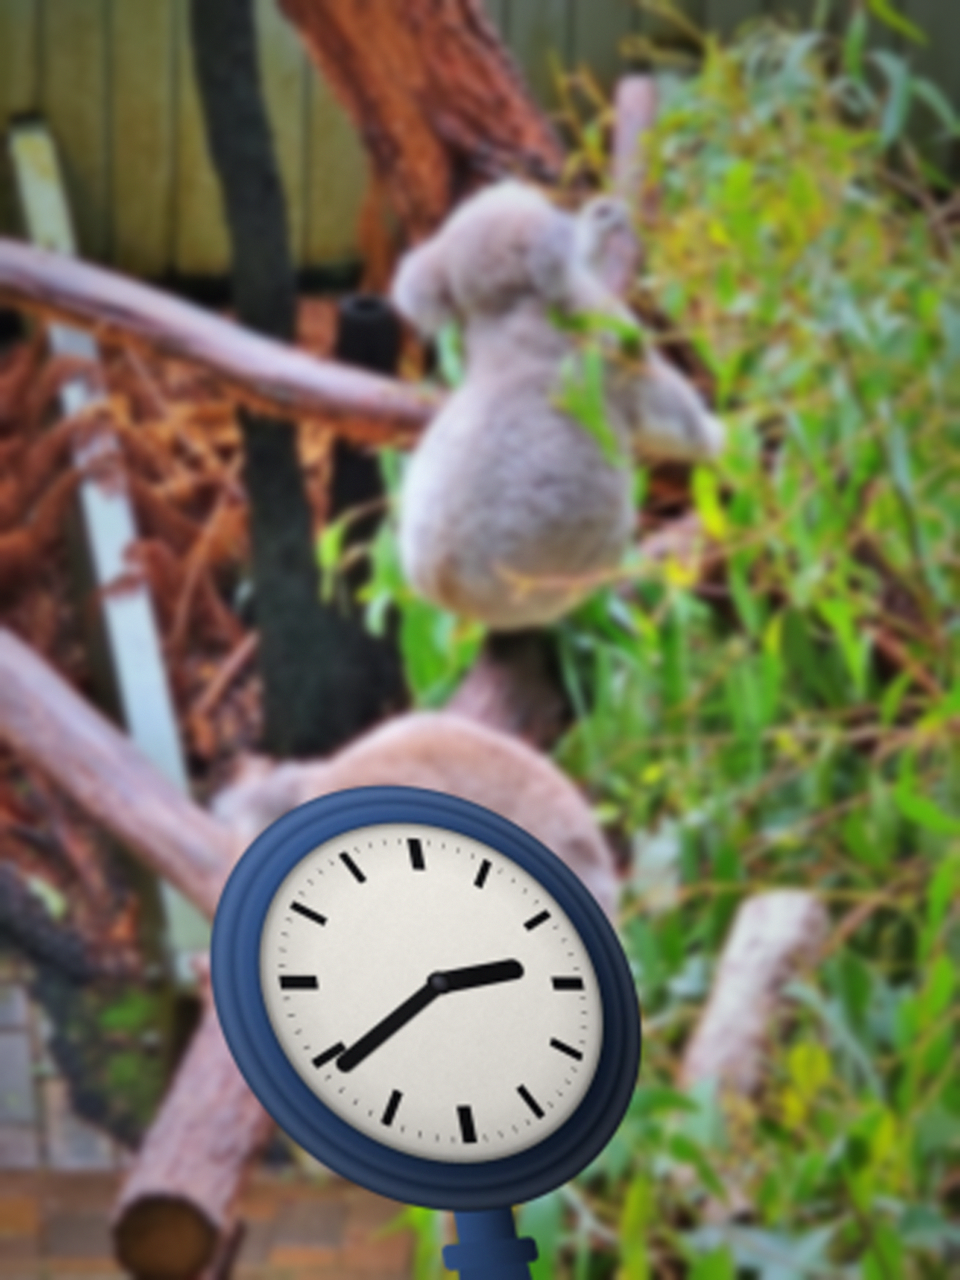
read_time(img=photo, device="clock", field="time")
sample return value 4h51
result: 2h39
